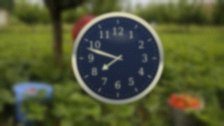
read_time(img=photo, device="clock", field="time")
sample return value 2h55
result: 7h48
